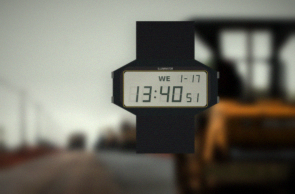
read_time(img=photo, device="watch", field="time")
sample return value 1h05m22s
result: 13h40m51s
